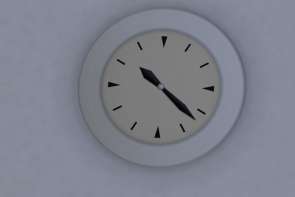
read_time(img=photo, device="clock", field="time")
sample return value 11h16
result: 10h22
